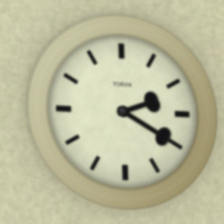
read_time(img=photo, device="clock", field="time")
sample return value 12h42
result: 2h20
